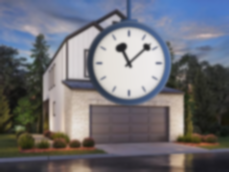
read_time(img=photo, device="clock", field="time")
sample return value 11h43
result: 11h08
